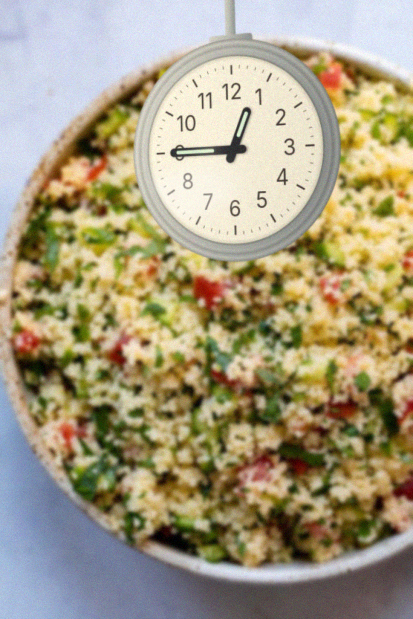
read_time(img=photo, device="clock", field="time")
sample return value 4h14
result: 12h45
